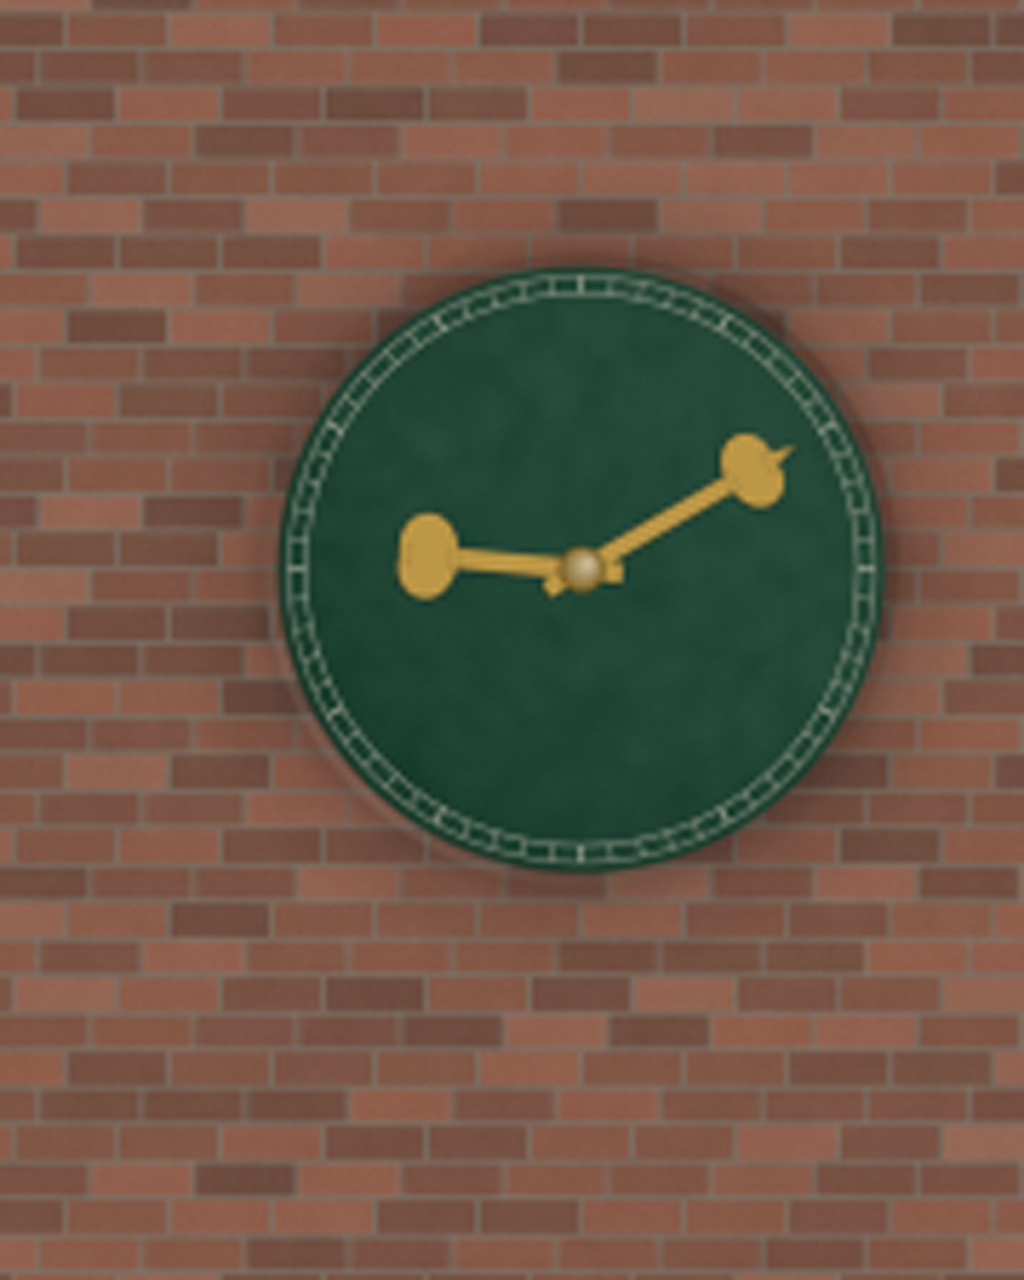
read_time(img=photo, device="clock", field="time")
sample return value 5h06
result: 9h10
